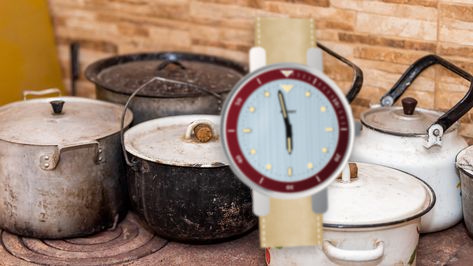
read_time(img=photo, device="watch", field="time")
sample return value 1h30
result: 5h58
